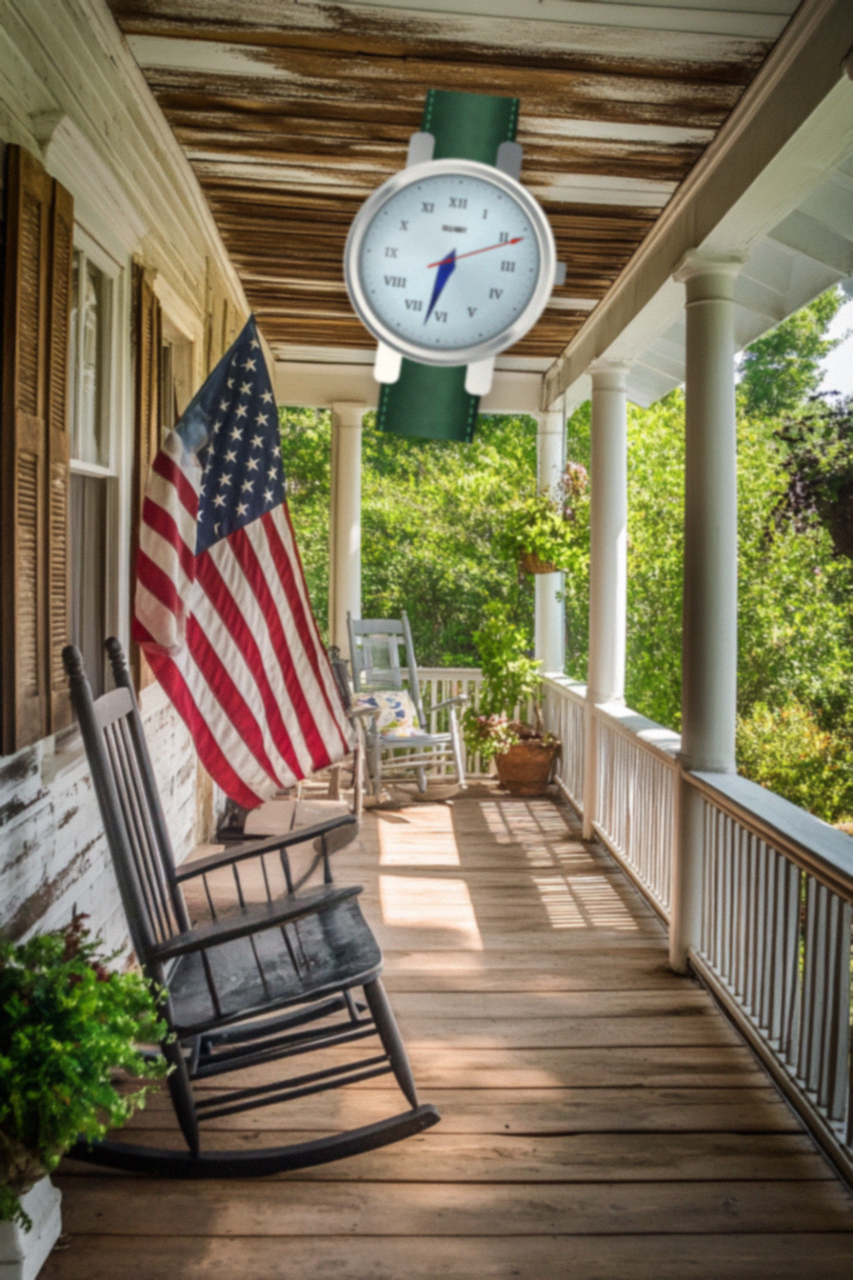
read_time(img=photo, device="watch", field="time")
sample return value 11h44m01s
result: 6h32m11s
